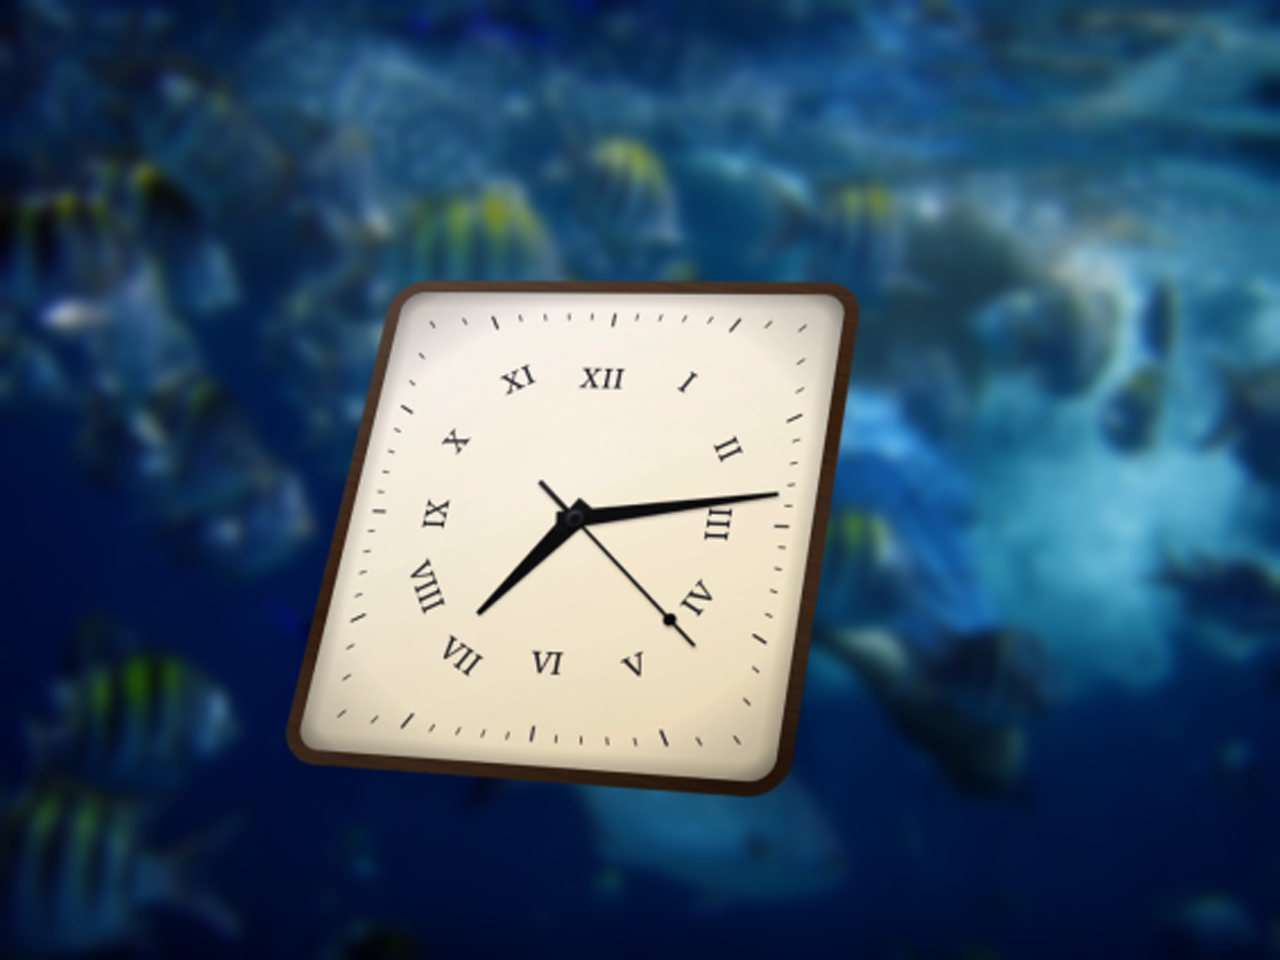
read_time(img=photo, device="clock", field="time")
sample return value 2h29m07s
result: 7h13m22s
